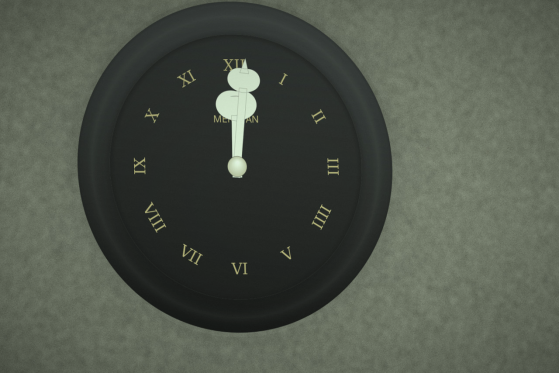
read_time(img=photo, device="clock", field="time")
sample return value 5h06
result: 12h01
